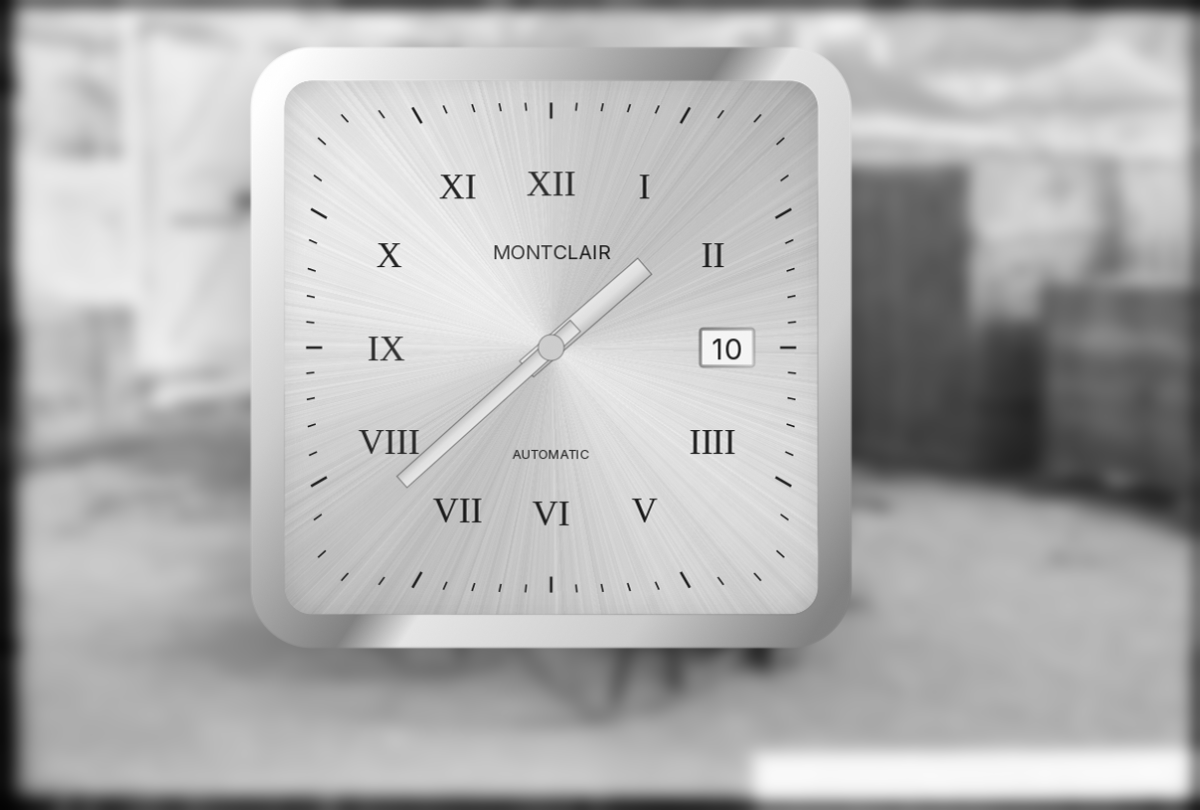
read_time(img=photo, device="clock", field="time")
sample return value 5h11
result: 1h38
